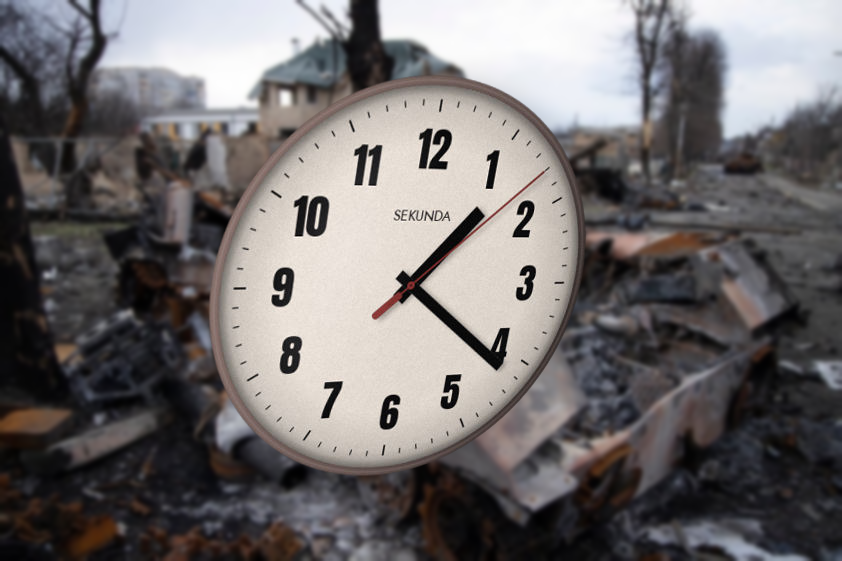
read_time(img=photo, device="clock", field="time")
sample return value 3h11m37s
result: 1h21m08s
